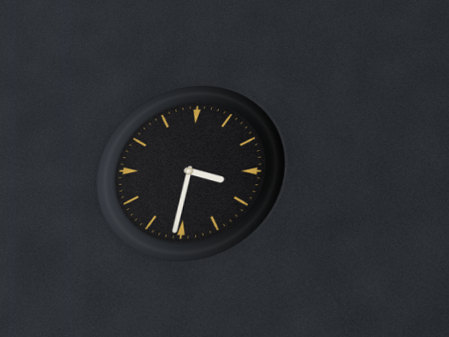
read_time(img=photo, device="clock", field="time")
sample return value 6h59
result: 3h31
